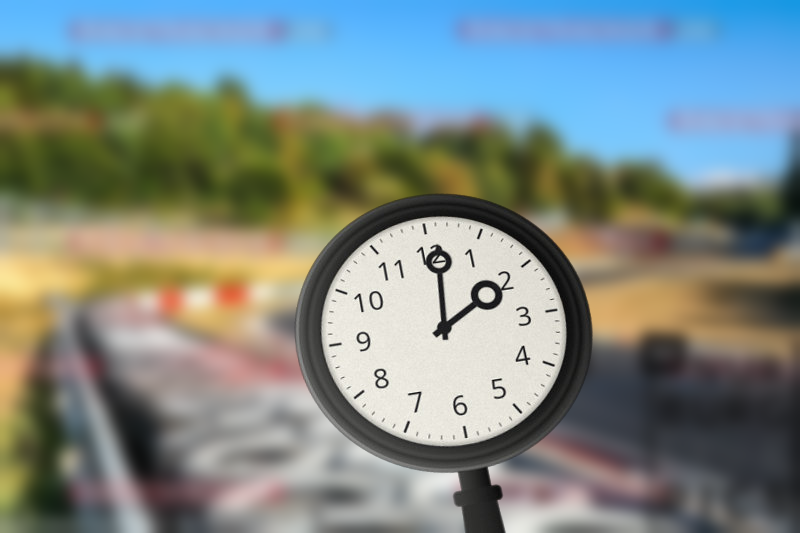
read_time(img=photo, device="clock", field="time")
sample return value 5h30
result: 2h01
